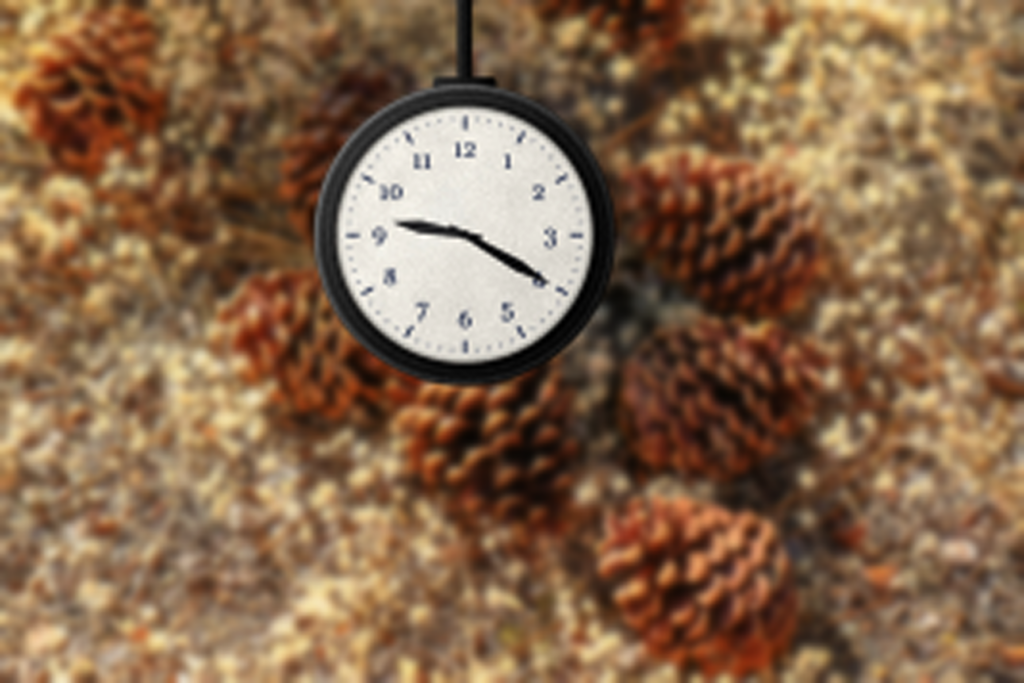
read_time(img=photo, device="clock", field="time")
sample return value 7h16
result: 9h20
